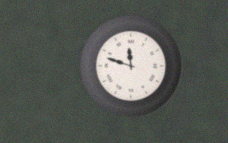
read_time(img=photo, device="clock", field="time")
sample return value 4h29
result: 11h48
